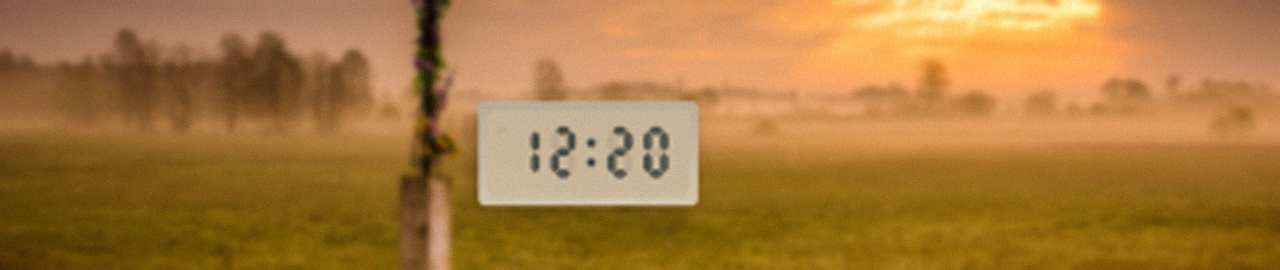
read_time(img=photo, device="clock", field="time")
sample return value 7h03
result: 12h20
